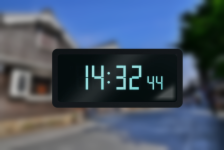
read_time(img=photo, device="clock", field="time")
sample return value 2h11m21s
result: 14h32m44s
